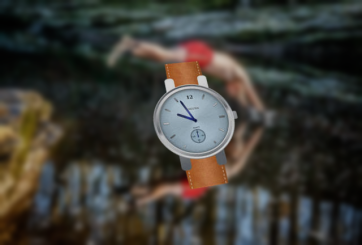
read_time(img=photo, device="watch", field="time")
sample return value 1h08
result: 9h56
